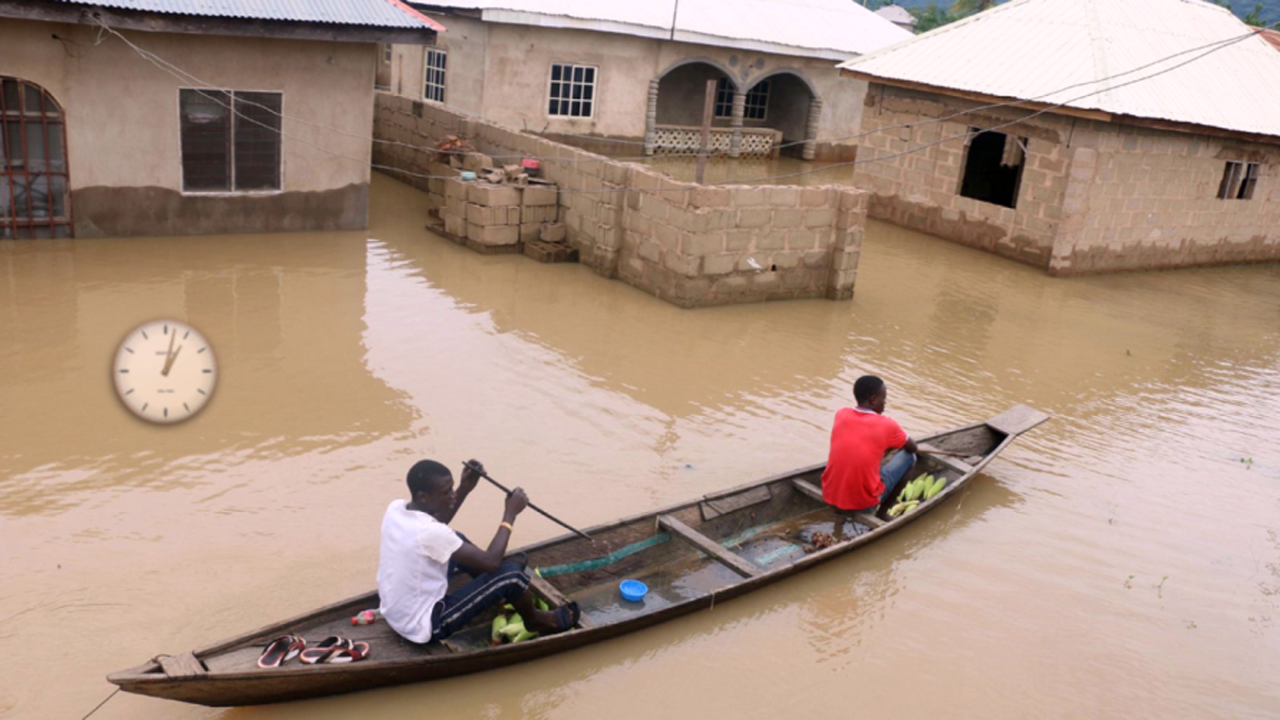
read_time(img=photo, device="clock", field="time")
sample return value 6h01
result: 1h02
